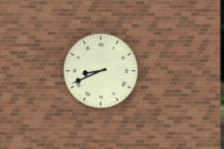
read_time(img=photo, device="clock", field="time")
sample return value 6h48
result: 8h41
